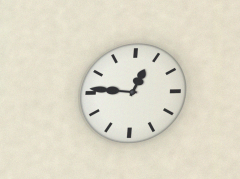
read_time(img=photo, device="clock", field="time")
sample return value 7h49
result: 12h46
